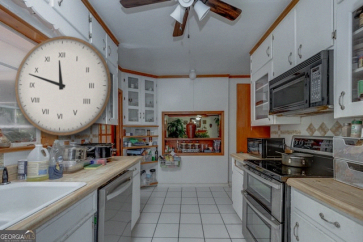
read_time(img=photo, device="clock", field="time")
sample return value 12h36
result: 11h48
